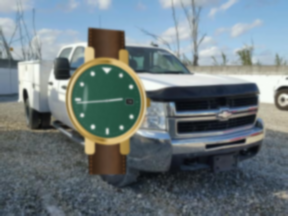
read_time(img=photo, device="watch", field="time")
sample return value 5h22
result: 2h44
